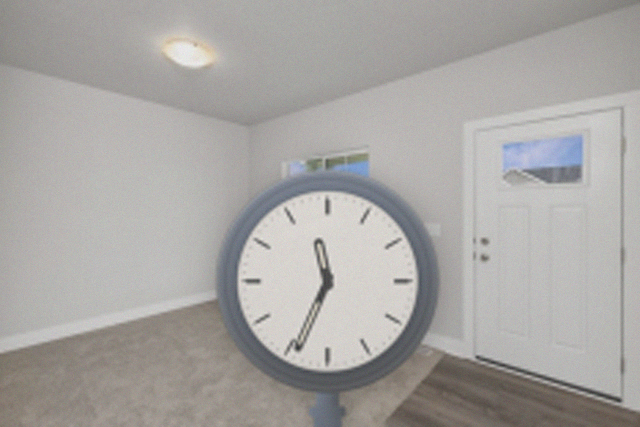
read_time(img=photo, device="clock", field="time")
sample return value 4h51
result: 11h34
